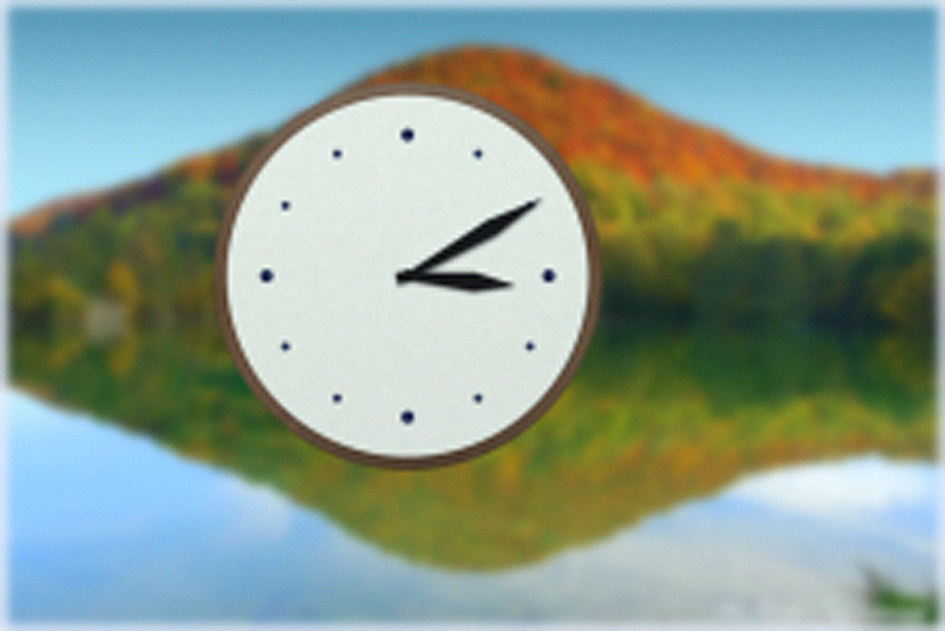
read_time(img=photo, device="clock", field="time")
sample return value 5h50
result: 3h10
